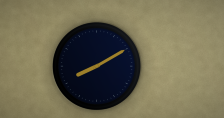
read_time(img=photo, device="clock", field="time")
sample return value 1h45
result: 8h10
